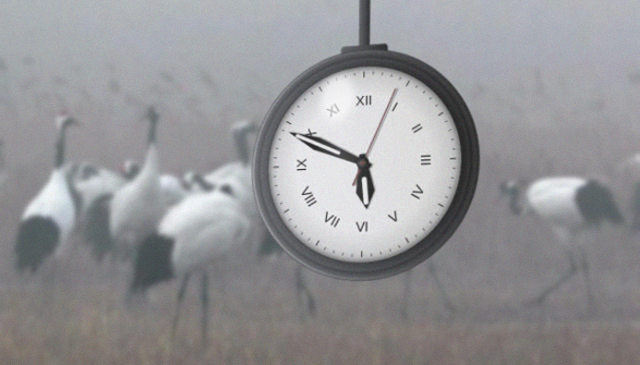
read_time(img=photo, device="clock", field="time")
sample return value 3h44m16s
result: 5h49m04s
